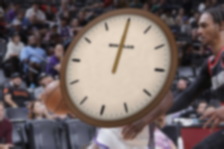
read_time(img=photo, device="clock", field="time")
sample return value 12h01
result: 12h00
